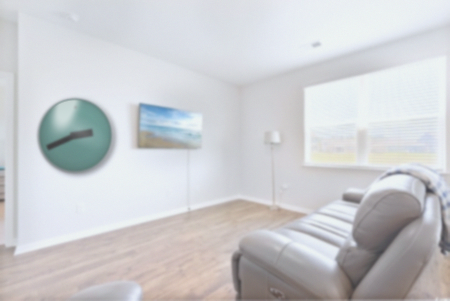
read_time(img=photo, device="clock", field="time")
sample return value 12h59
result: 2h41
